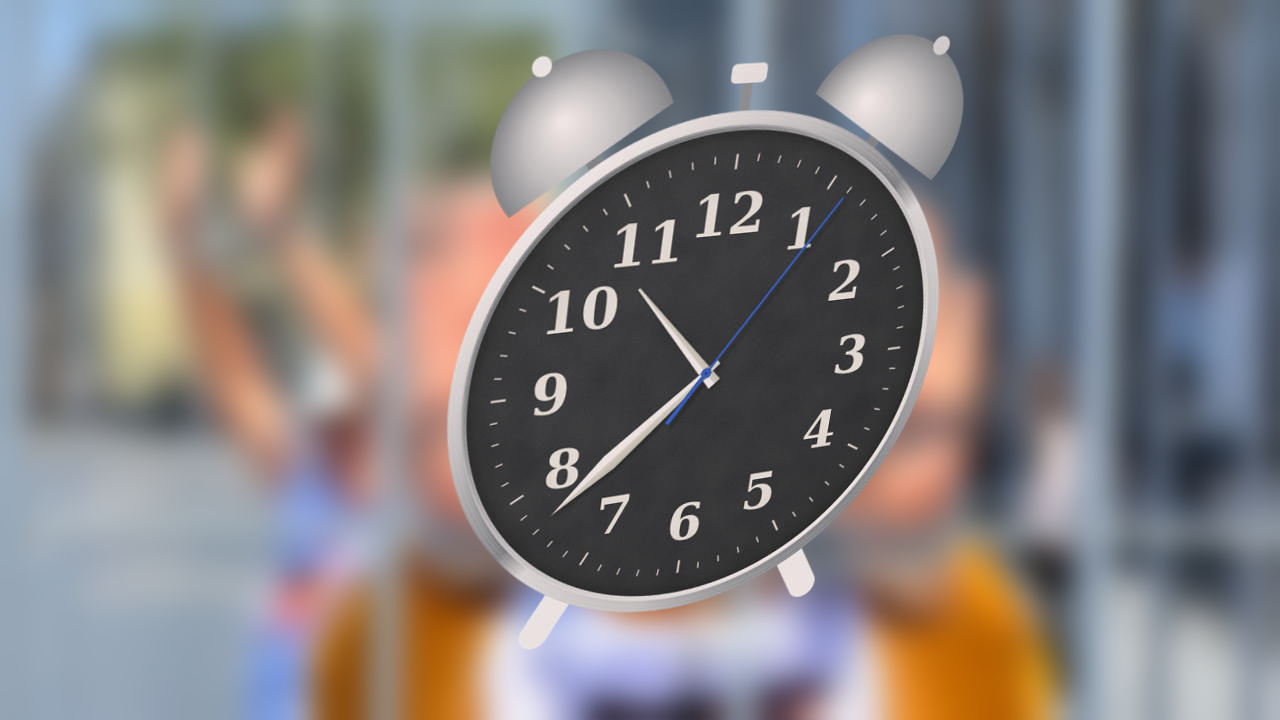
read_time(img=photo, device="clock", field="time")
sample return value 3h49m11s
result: 10h38m06s
